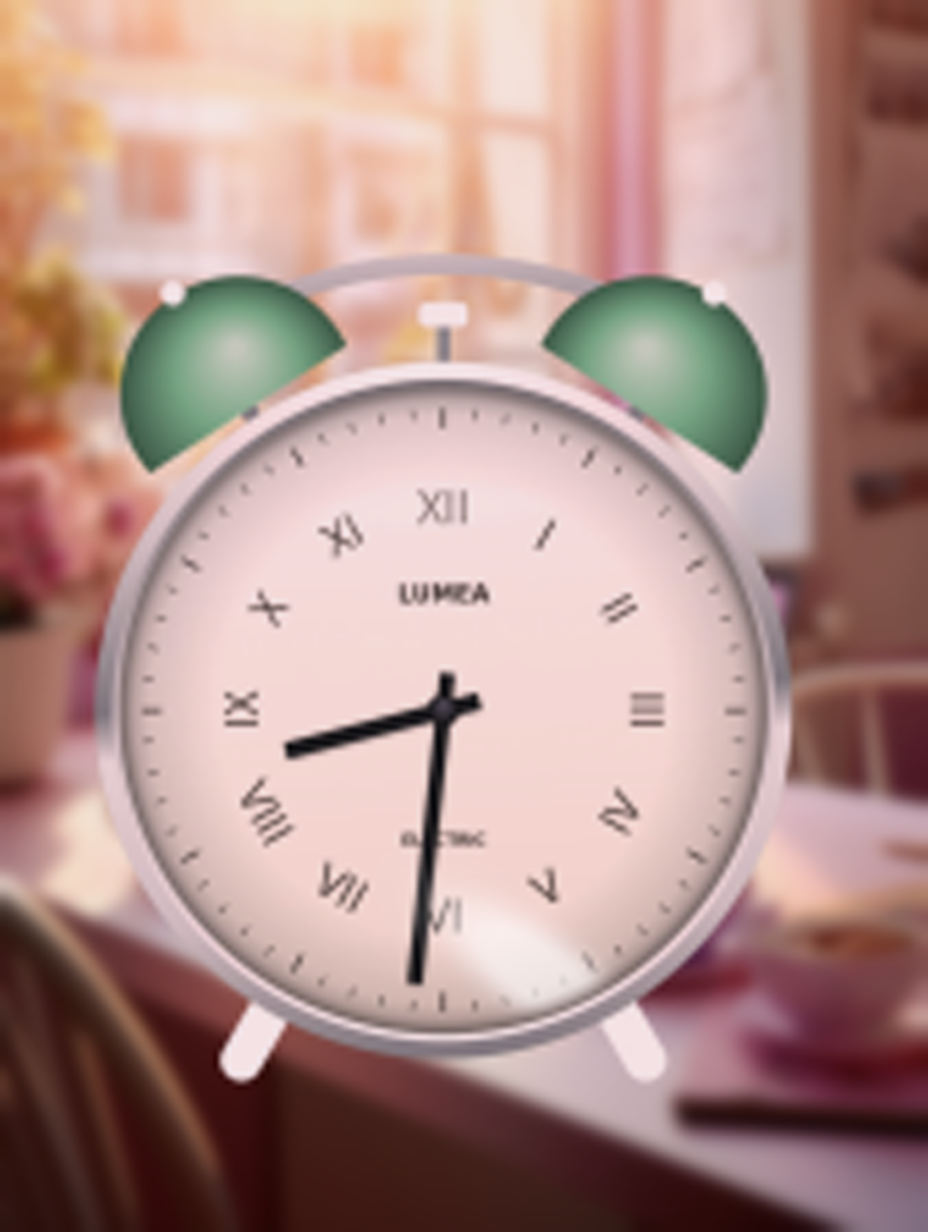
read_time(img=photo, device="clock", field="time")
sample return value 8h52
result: 8h31
